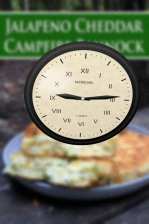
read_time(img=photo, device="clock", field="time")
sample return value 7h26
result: 9h14
